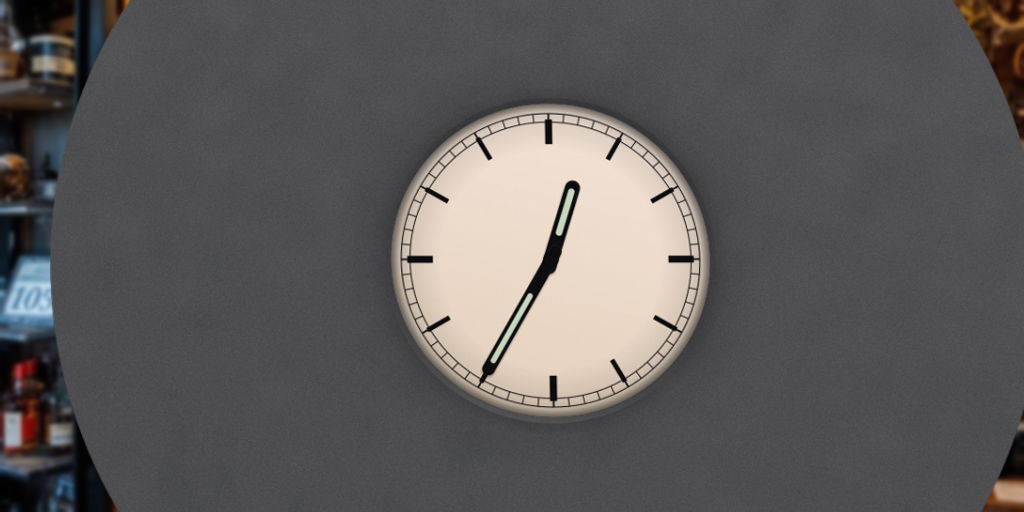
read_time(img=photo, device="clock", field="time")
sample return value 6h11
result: 12h35
